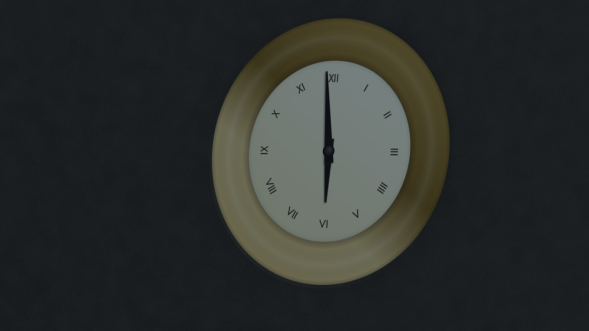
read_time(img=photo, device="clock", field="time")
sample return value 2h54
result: 5h59
